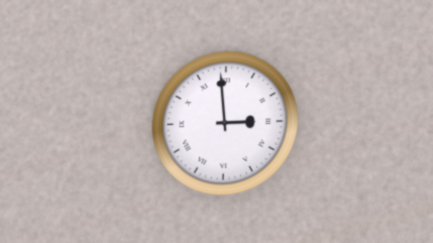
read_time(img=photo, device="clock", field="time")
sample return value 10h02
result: 2h59
